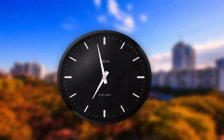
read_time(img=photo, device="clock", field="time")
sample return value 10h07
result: 6h58
